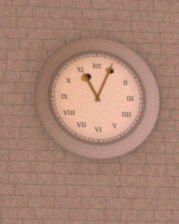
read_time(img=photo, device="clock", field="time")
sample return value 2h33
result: 11h04
